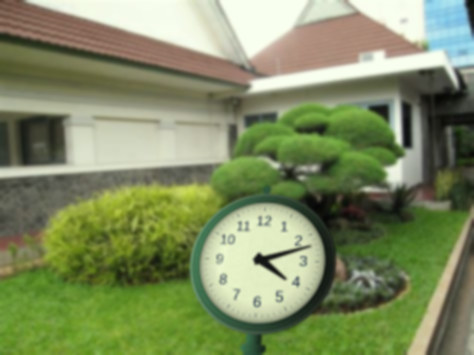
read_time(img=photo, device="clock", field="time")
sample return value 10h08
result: 4h12
